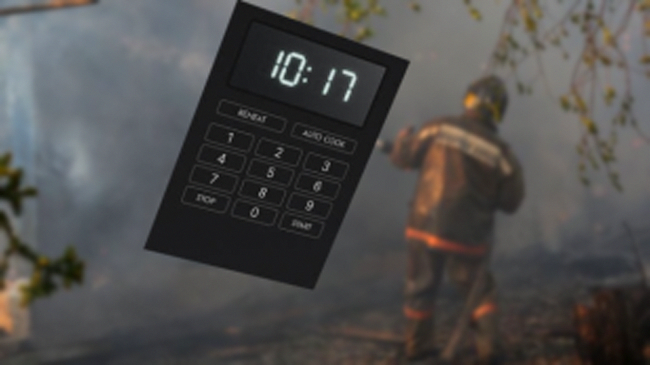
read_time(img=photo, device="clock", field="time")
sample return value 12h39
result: 10h17
